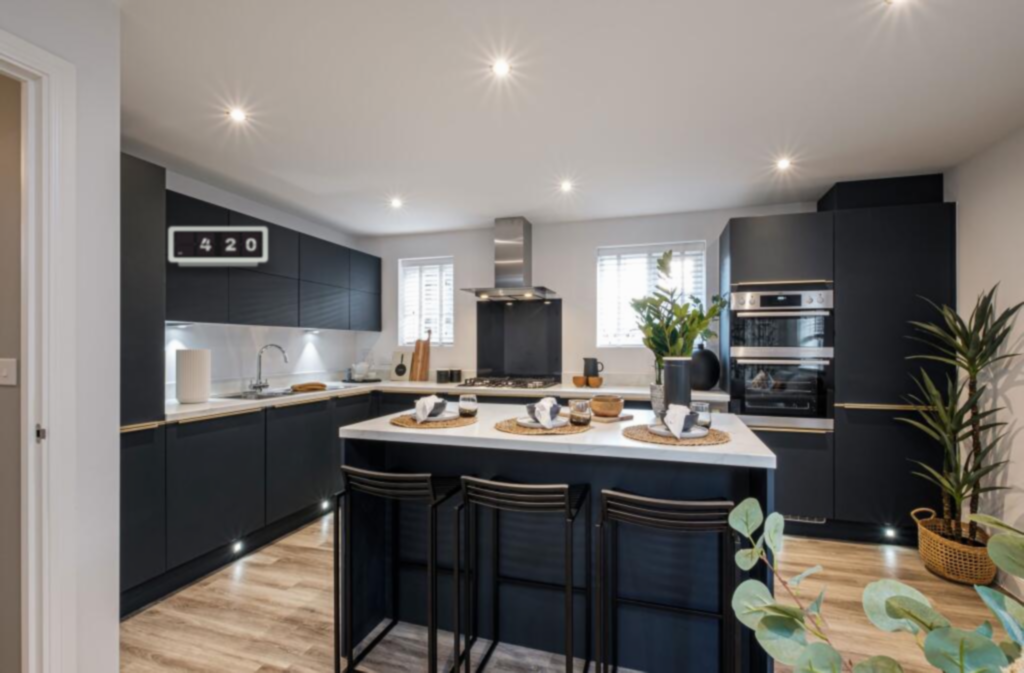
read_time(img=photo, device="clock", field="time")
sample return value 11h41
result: 4h20
